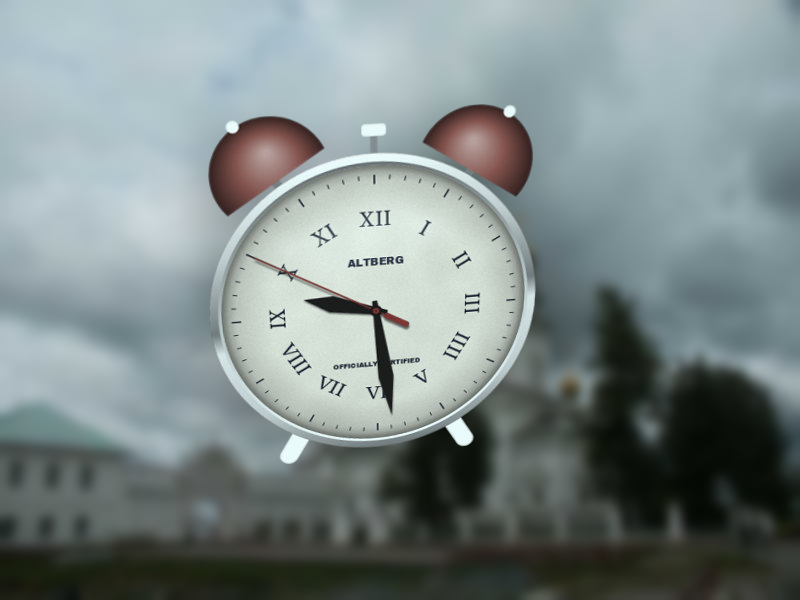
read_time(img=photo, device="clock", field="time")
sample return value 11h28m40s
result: 9h28m50s
